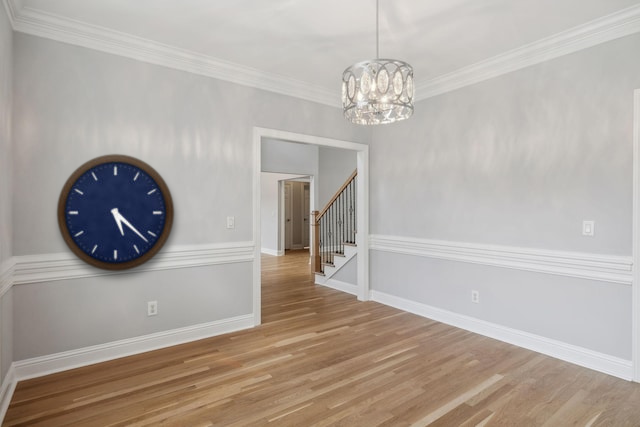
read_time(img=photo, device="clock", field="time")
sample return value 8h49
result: 5h22
